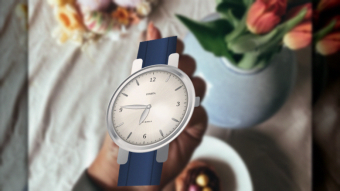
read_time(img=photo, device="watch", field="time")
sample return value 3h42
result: 6h46
